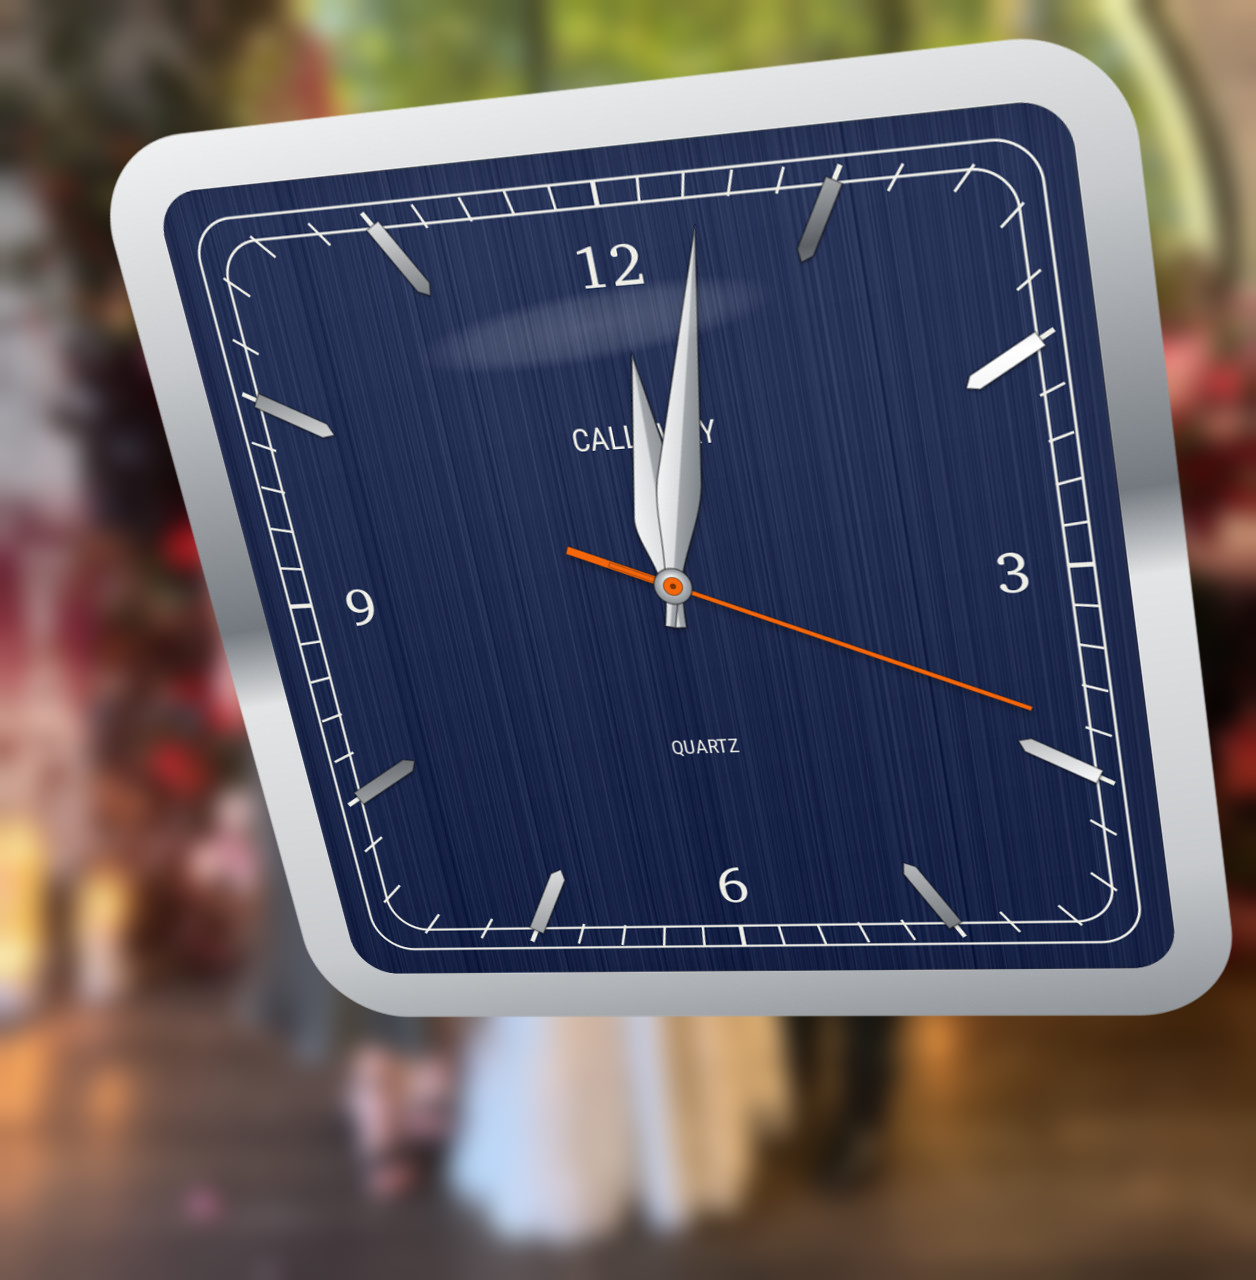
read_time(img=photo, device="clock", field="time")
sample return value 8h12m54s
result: 12h02m19s
